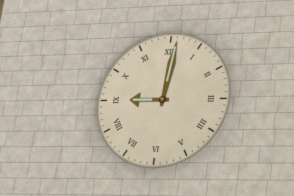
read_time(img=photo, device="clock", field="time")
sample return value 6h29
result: 9h01
